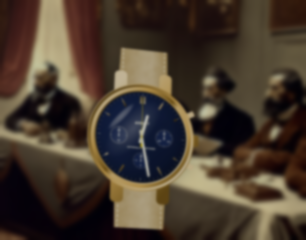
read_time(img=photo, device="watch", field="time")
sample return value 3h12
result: 12h28
